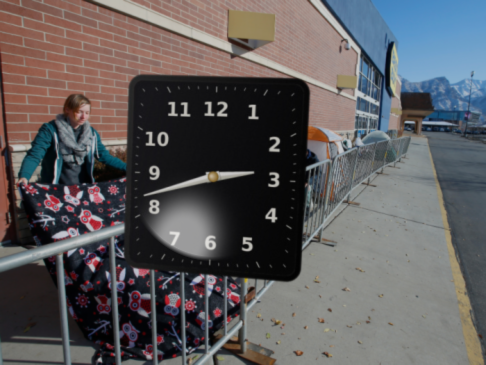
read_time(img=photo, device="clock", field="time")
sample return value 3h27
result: 2h42
